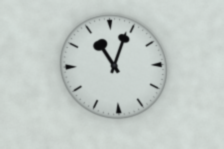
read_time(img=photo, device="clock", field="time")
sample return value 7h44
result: 11h04
